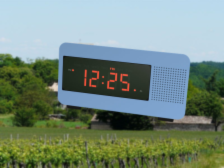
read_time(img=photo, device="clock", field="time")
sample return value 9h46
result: 12h25
